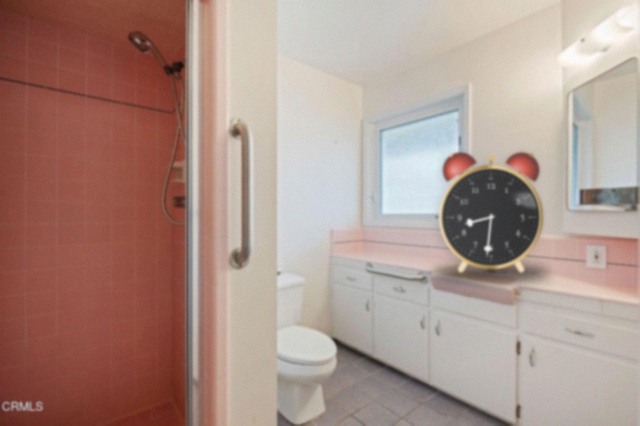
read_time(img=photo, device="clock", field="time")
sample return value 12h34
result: 8h31
